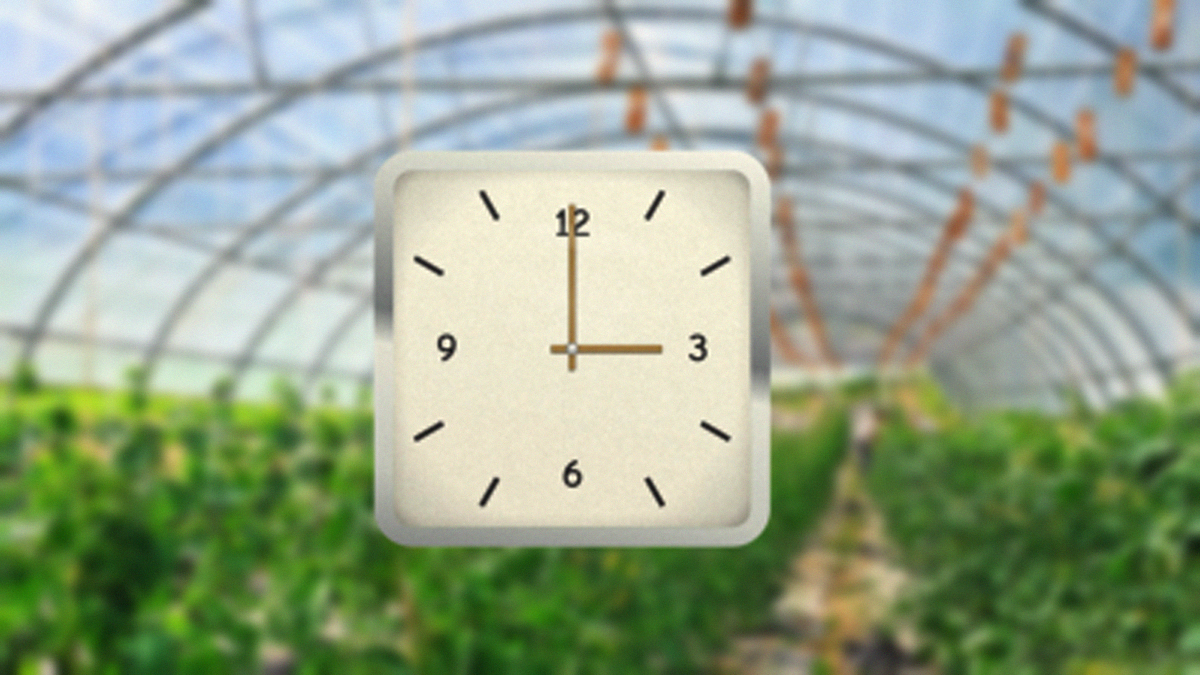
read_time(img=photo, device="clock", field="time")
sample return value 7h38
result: 3h00
